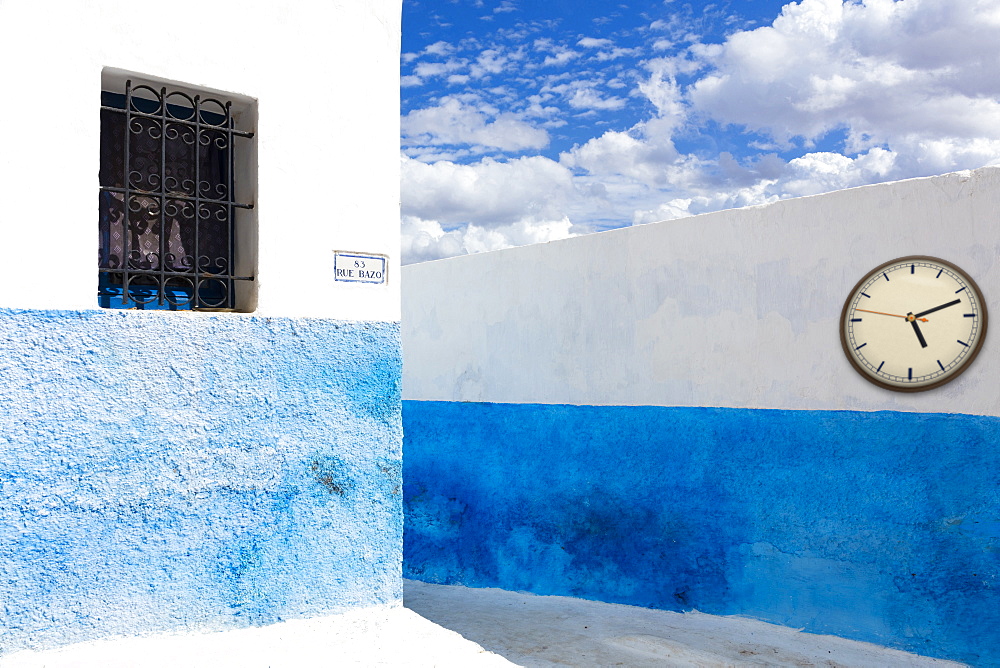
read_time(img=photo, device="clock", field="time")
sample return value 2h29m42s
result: 5h11m47s
